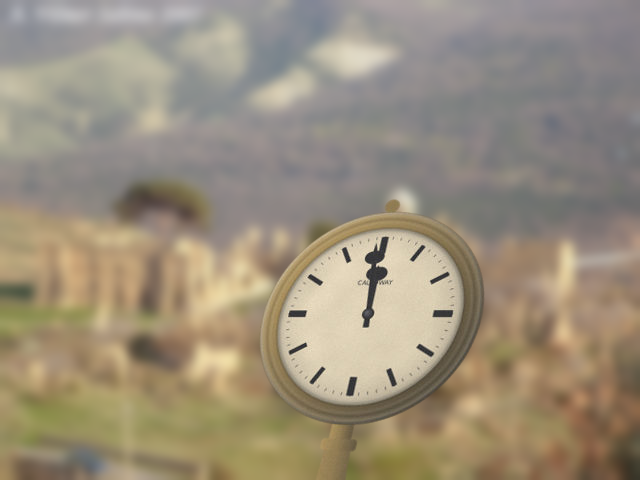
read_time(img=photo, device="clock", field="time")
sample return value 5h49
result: 11h59
